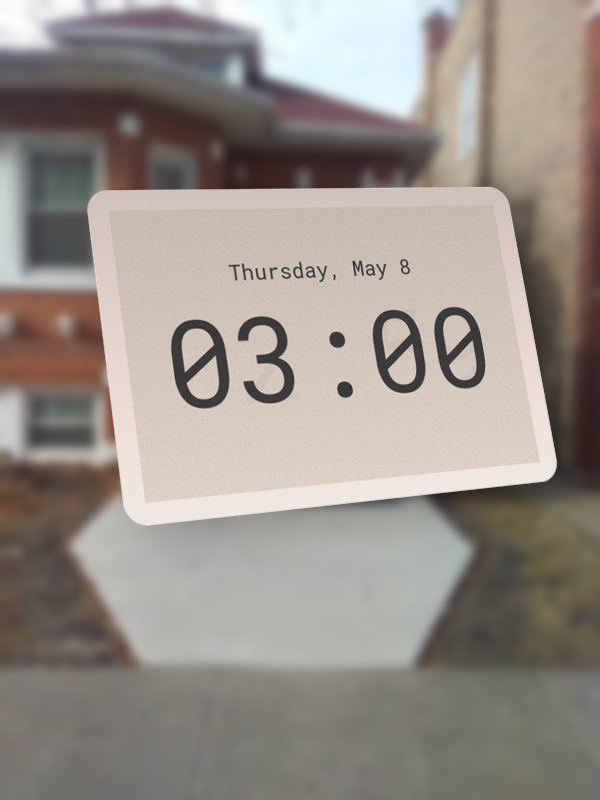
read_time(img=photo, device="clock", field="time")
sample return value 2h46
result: 3h00
